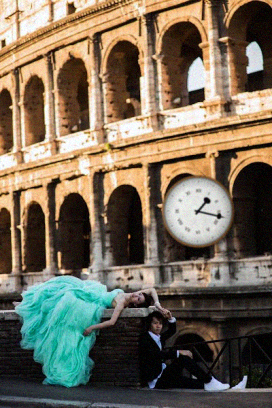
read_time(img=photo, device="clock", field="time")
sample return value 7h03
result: 1h17
